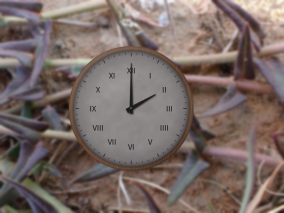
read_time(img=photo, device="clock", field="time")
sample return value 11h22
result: 2h00
